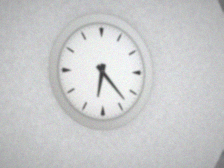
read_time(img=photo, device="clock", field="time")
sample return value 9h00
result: 6h23
